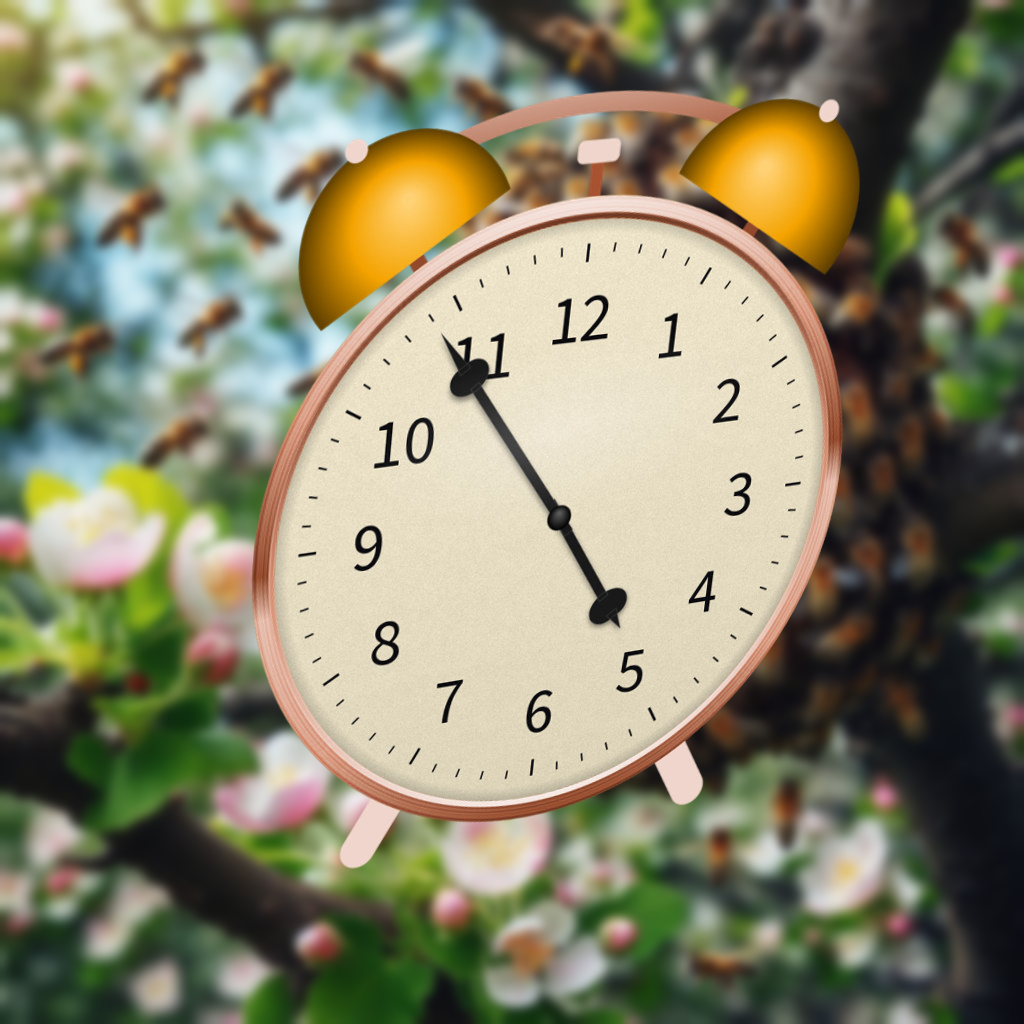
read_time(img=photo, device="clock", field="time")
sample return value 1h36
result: 4h54
